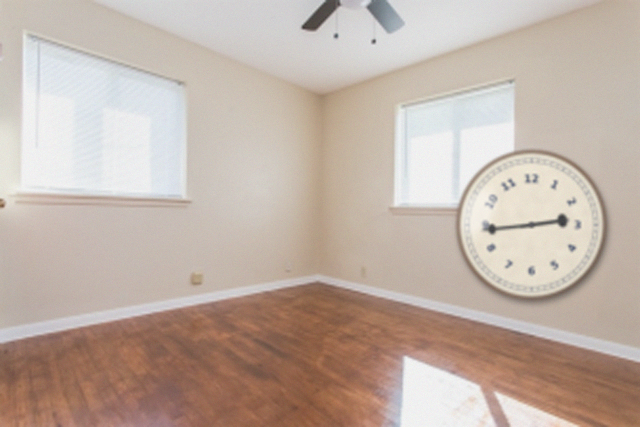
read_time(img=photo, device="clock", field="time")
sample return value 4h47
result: 2h44
